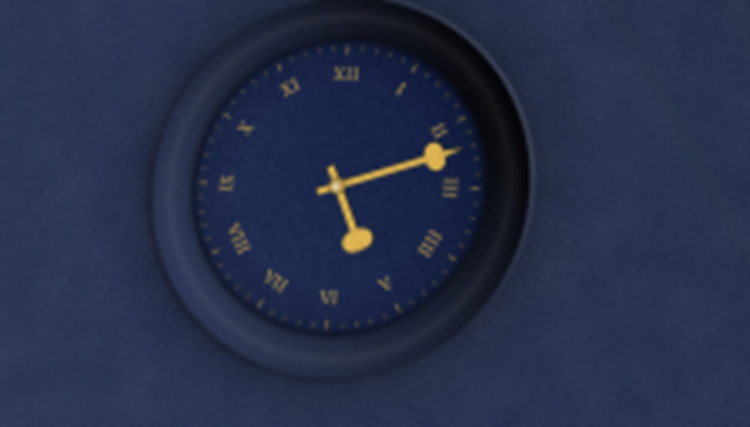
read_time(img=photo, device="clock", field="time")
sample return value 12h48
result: 5h12
